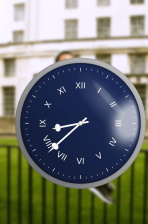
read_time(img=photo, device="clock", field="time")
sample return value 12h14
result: 8h38
